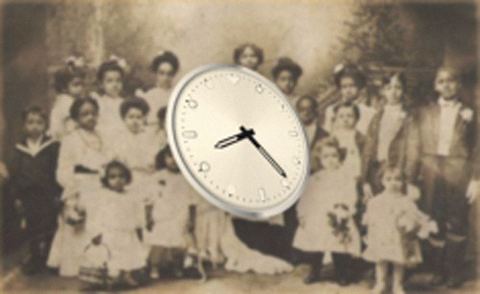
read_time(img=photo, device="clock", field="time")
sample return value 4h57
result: 8h24
